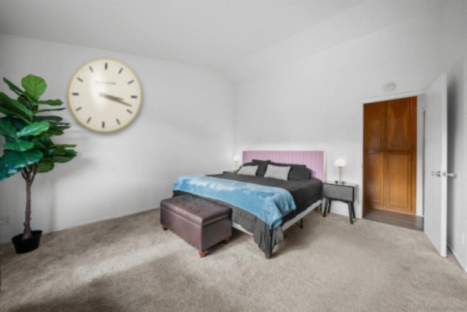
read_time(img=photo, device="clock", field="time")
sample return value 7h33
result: 3h18
